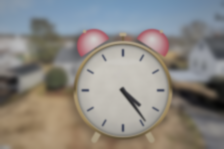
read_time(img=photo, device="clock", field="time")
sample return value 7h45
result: 4h24
